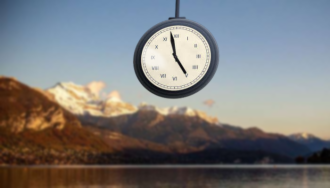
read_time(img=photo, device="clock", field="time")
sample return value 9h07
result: 4h58
